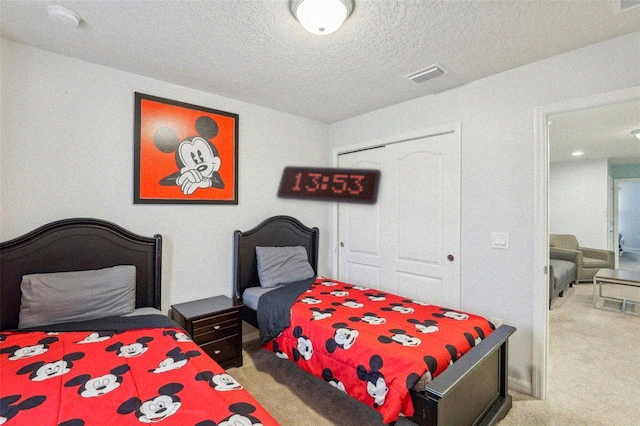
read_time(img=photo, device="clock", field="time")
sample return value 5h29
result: 13h53
